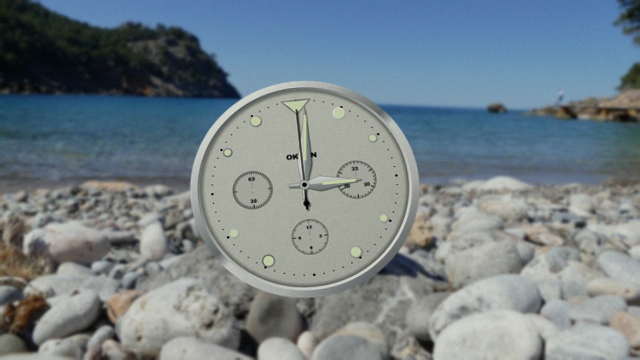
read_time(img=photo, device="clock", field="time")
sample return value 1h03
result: 3h01
